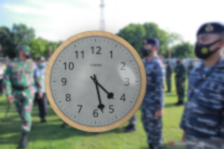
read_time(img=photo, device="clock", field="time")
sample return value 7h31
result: 4h28
